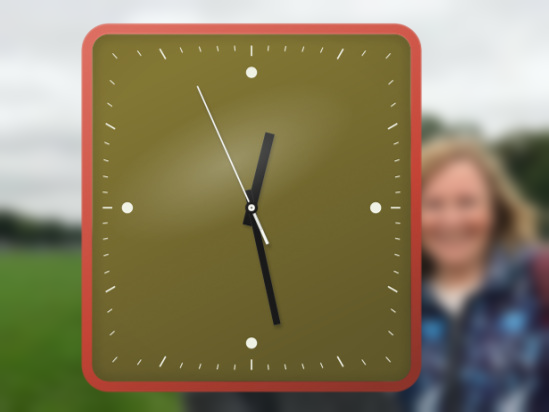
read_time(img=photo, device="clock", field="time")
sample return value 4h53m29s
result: 12h27m56s
